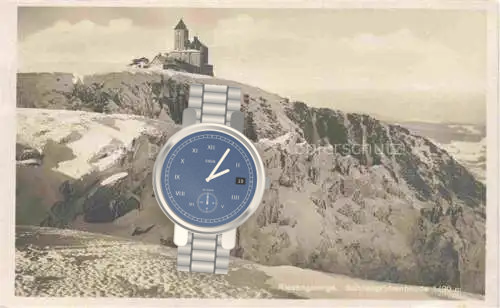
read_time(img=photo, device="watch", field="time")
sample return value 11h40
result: 2h05
